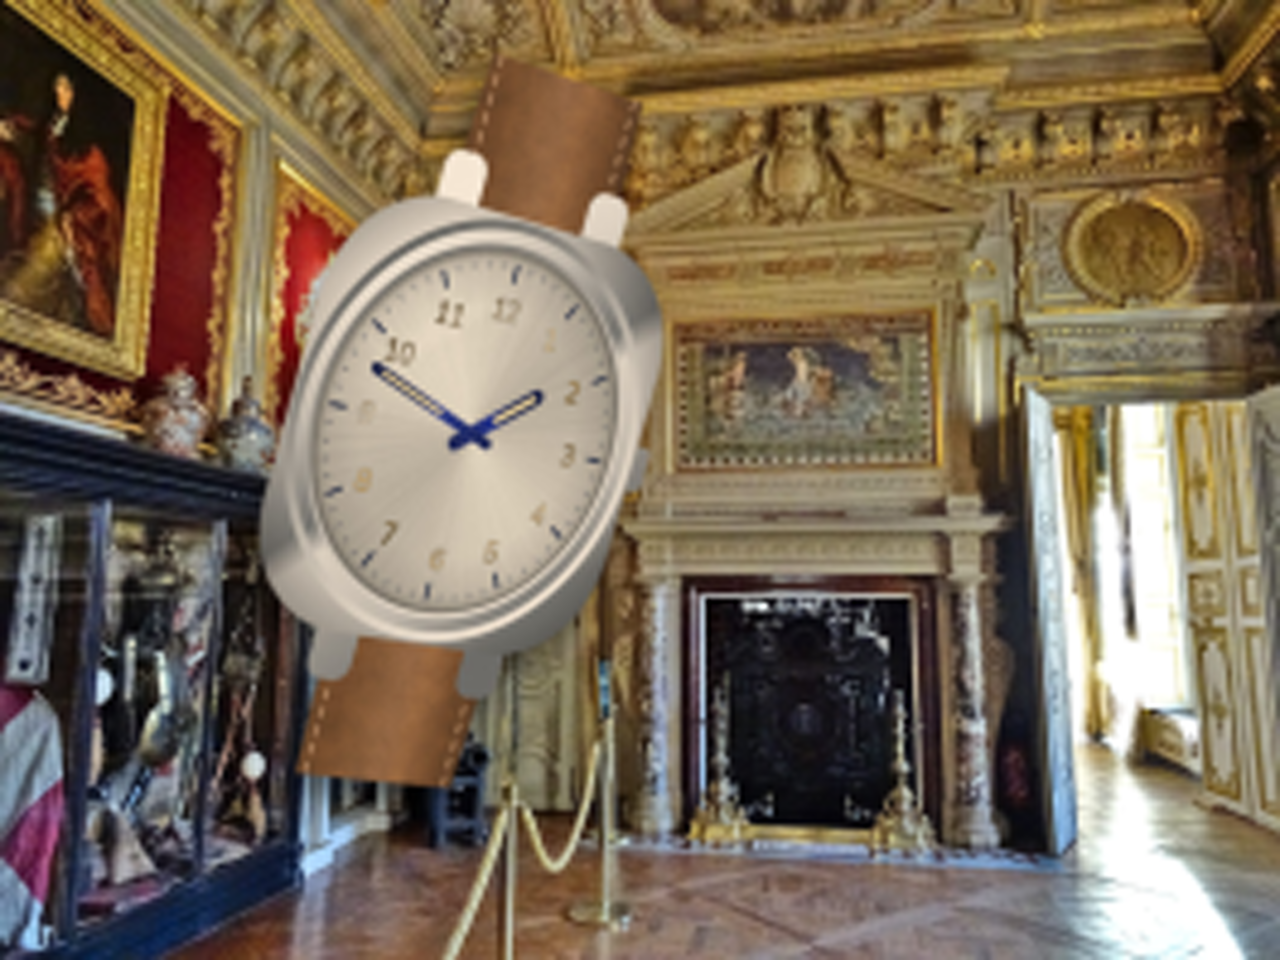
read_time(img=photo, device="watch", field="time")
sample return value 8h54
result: 1h48
